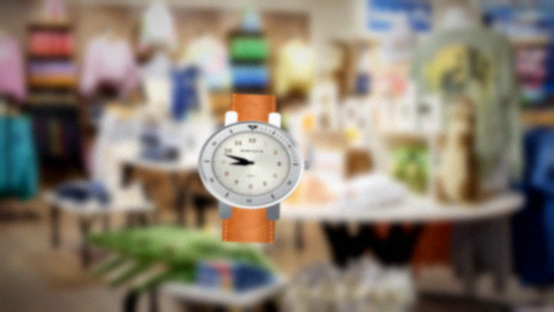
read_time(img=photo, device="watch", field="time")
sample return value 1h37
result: 8h48
